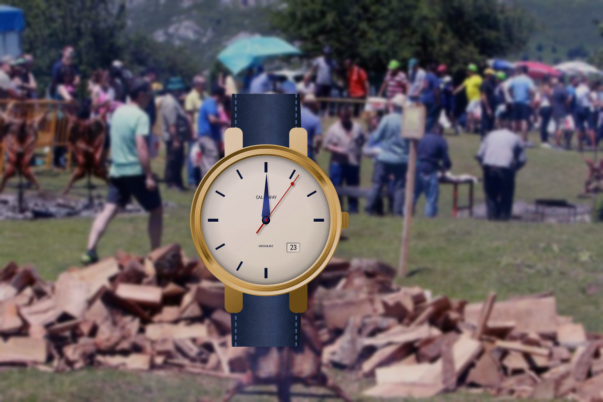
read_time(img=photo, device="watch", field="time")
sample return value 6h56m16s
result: 12h00m06s
